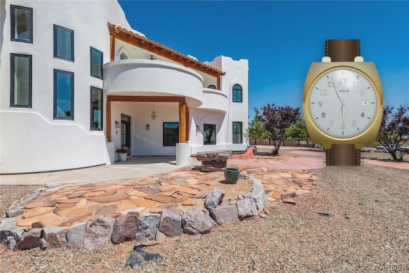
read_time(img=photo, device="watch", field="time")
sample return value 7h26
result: 5h56
